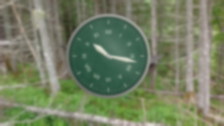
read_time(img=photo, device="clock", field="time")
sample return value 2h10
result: 10h17
